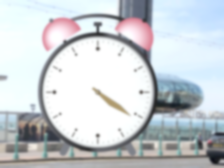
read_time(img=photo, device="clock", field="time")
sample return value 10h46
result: 4h21
